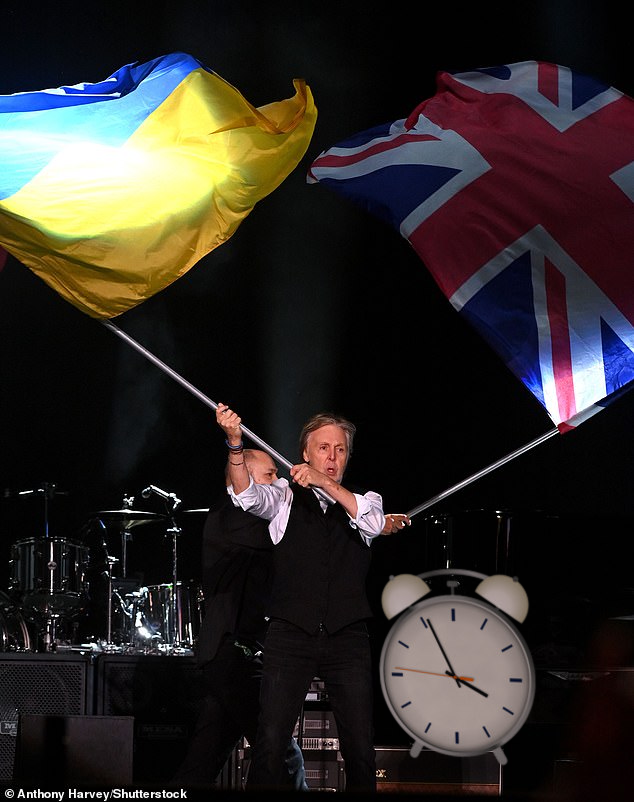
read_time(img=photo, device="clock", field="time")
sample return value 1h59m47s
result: 3h55m46s
